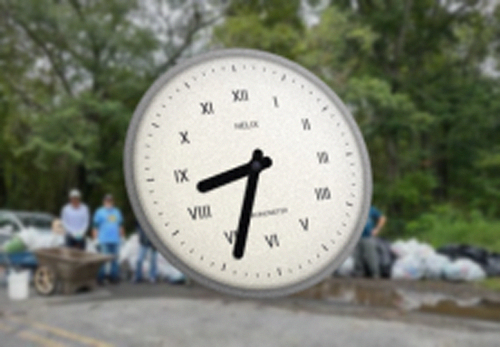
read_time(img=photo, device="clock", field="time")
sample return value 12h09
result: 8h34
